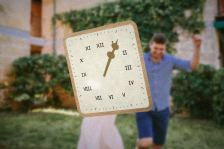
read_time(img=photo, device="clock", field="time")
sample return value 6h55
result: 1h06
